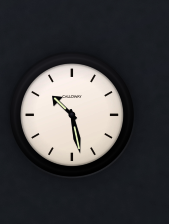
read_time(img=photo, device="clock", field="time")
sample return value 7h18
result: 10h28
